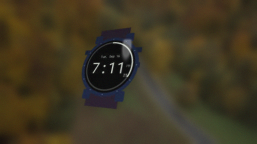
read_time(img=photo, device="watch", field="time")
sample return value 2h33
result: 7h11
